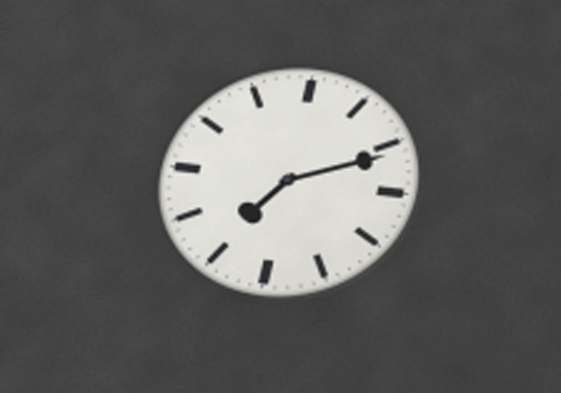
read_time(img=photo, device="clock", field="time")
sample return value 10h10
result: 7h11
